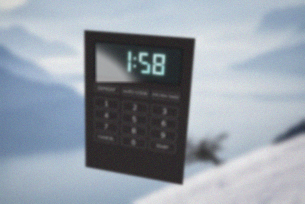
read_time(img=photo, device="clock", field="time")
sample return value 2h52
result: 1h58
